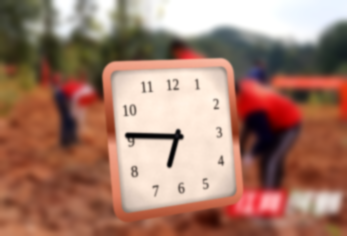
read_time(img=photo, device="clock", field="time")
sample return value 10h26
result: 6h46
